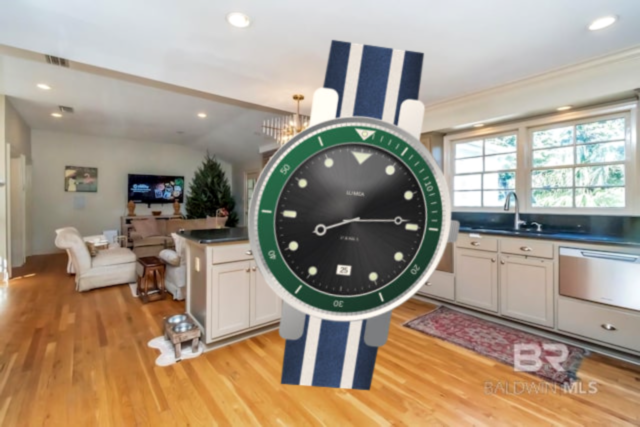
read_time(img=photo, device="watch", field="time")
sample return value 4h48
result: 8h14
